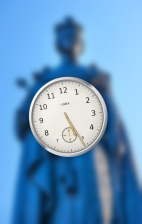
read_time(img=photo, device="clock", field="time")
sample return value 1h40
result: 5h26
